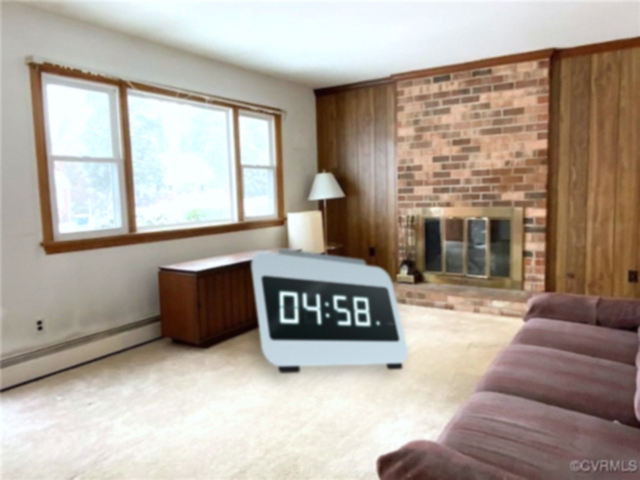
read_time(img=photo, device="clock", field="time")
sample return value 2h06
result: 4h58
